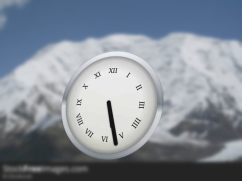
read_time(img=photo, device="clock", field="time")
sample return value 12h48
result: 5h27
